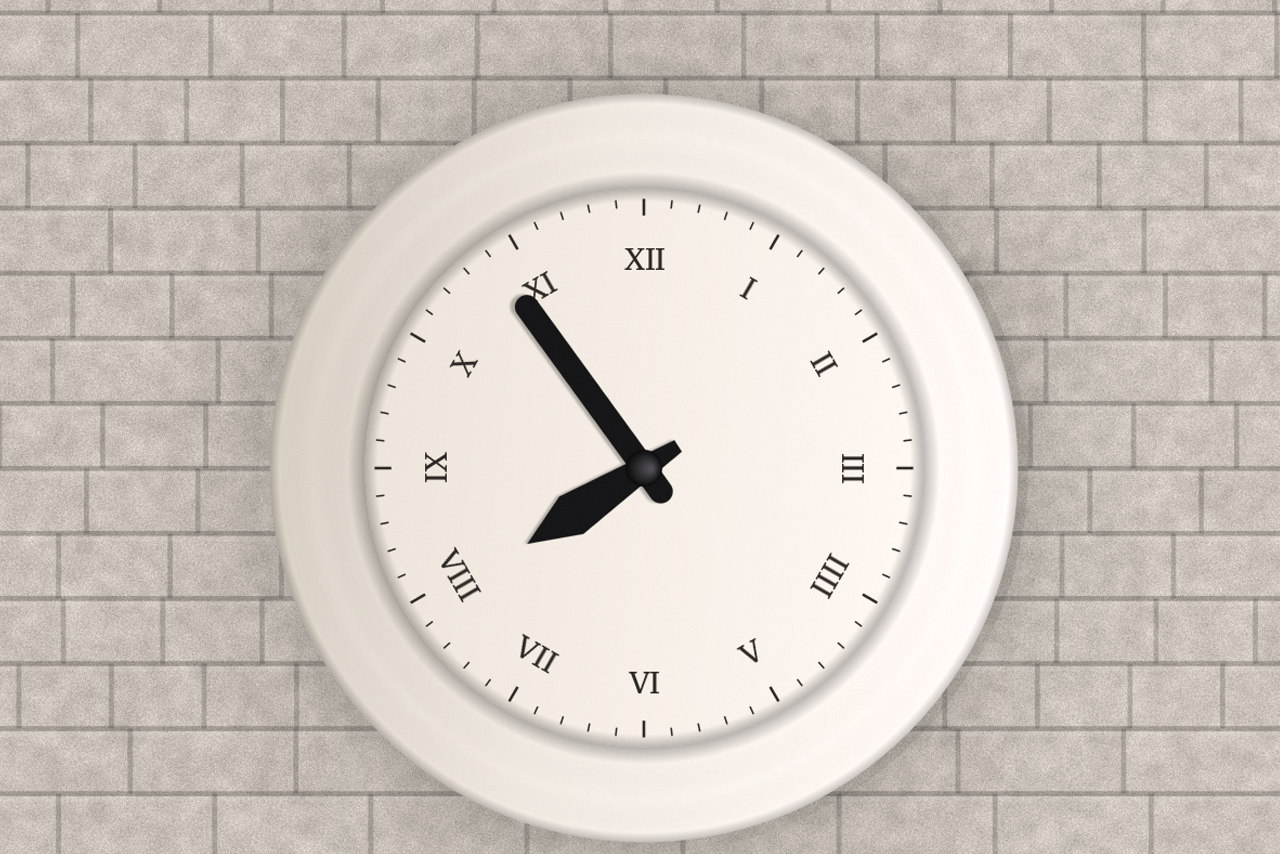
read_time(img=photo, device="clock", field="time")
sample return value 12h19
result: 7h54
